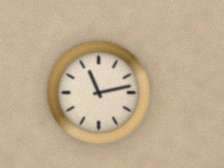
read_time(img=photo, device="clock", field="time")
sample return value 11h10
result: 11h13
